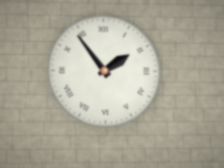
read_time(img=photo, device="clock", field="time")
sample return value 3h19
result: 1h54
